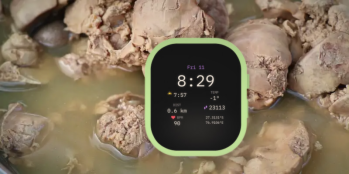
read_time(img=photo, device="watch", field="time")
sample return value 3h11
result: 8h29
